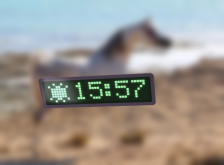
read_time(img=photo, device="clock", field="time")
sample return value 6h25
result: 15h57
